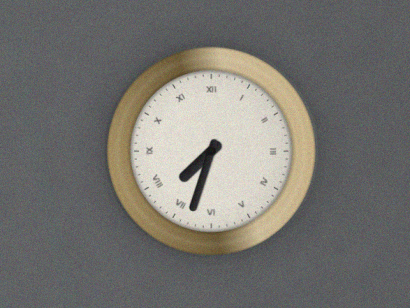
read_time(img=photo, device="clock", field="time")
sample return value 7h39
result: 7h33
